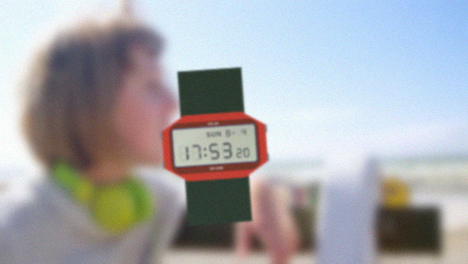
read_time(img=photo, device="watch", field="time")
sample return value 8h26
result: 17h53
